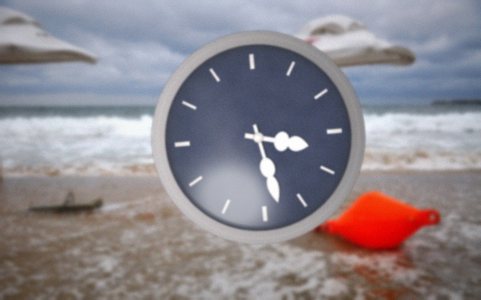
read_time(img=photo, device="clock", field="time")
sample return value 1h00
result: 3h28
